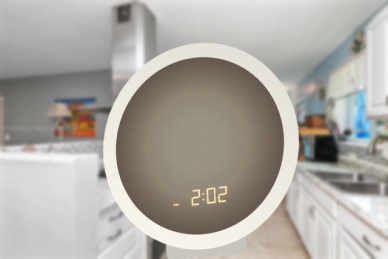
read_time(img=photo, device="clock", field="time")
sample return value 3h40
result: 2h02
